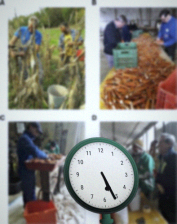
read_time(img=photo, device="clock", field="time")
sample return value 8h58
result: 5h26
